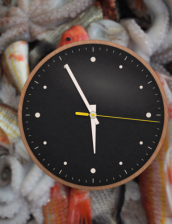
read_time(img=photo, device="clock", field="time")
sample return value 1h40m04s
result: 5h55m16s
